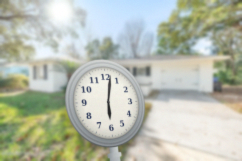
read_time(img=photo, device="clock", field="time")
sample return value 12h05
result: 6h02
